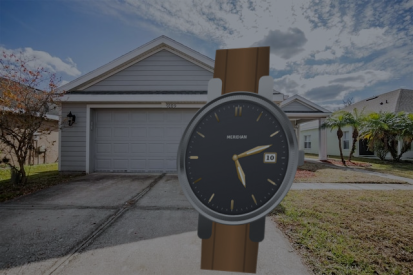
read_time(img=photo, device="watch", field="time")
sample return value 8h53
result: 5h12
